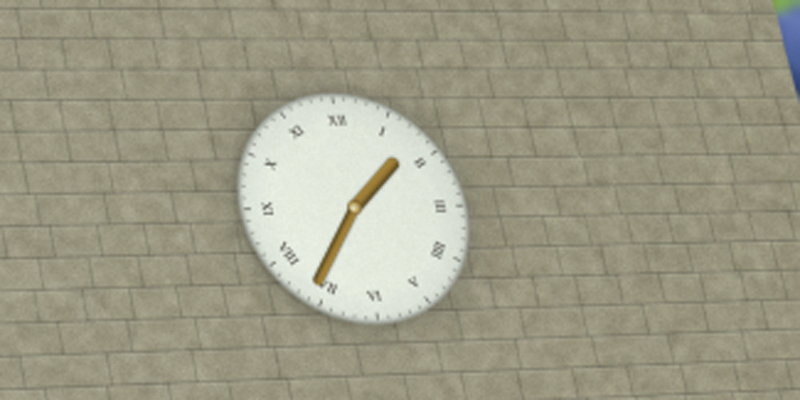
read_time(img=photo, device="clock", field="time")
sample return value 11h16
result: 1h36
